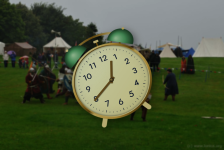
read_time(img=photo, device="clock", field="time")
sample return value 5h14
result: 12h40
